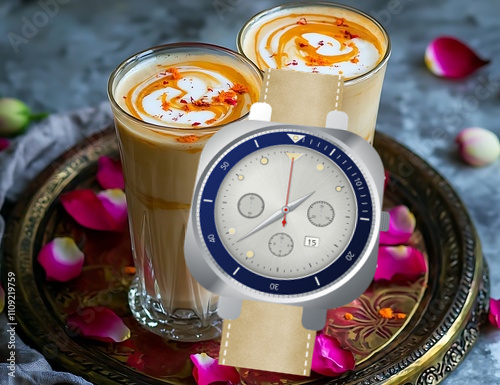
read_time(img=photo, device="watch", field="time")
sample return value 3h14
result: 1h38
